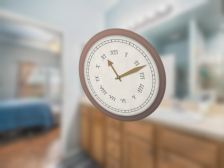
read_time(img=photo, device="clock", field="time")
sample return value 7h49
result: 11h12
